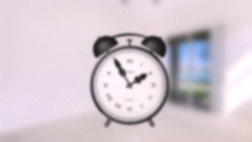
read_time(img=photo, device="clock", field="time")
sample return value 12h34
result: 1h55
